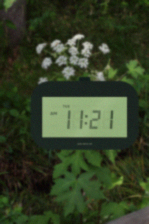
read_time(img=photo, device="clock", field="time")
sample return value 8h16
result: 11h21
